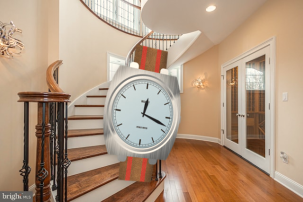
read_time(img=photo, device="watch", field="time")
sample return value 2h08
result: 12h18
